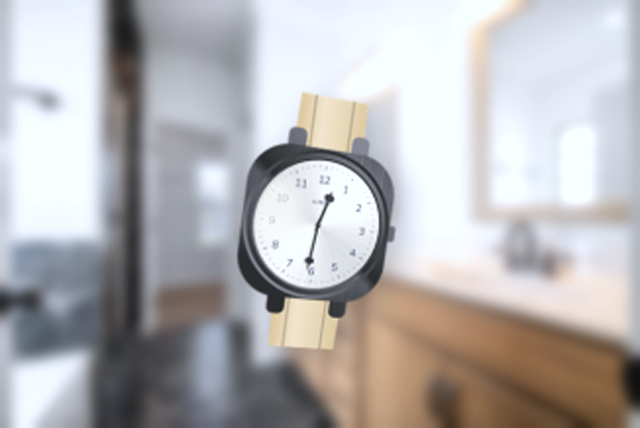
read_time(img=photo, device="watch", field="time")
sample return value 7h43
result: 12h31
